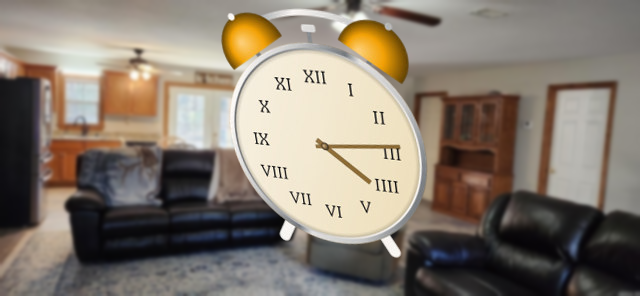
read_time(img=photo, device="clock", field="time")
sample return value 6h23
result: 4h14
